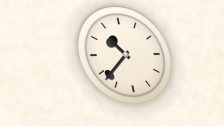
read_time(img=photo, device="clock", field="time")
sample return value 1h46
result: 10h38
